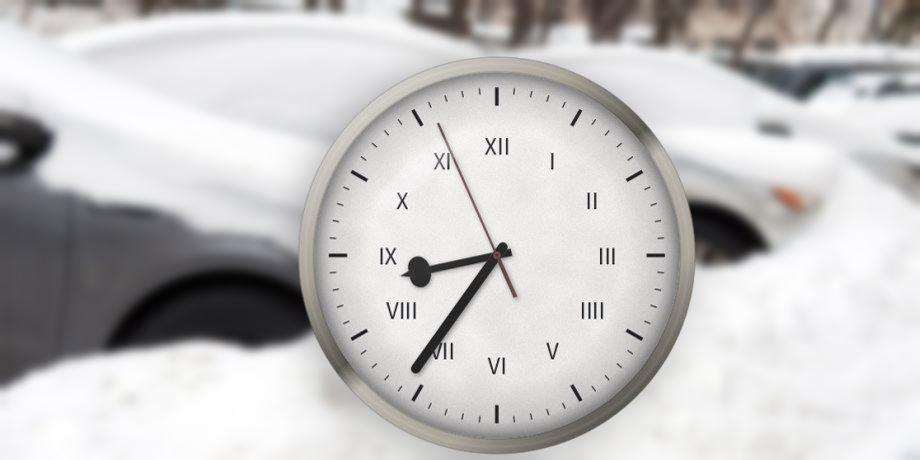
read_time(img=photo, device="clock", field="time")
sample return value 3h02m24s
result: 8h35m56s
